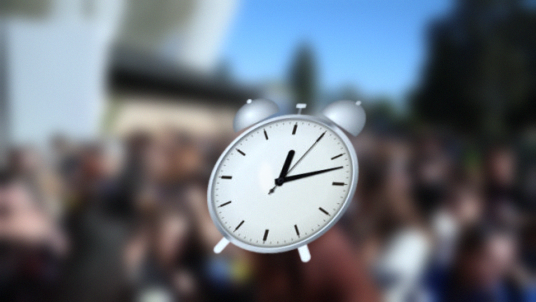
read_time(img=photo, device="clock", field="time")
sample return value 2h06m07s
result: 12h12m05s
